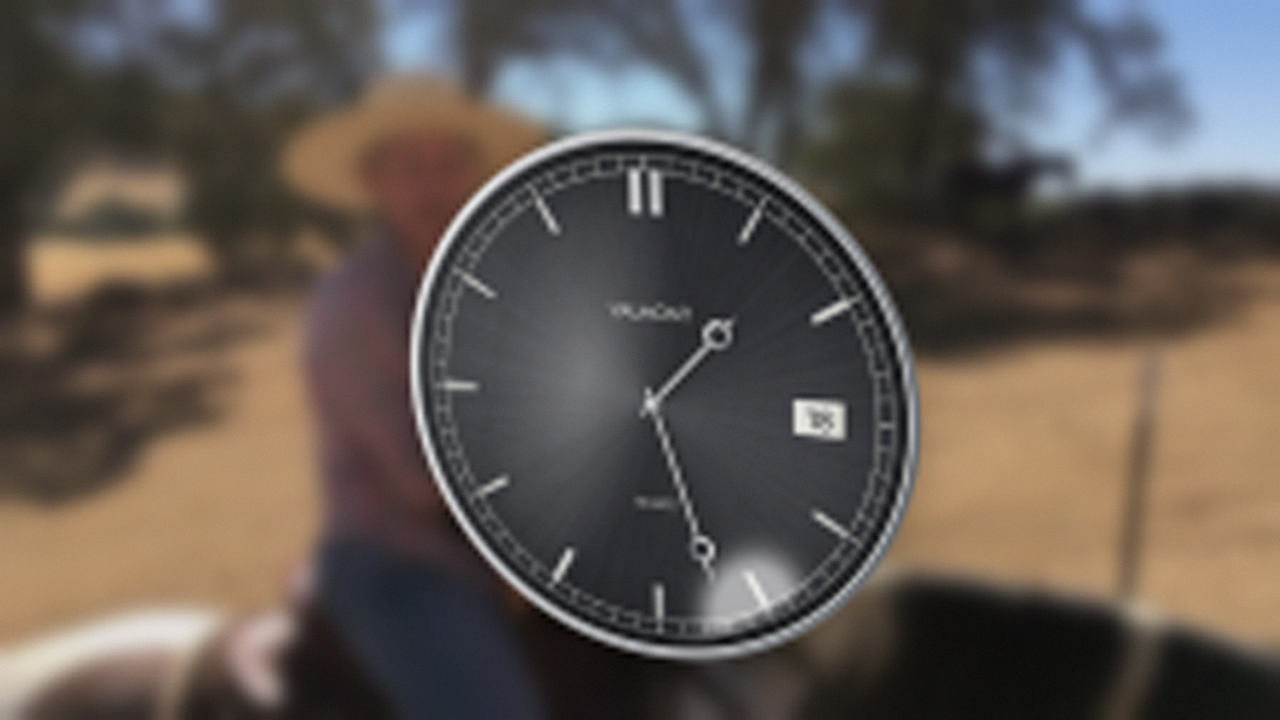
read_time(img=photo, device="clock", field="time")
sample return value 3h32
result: 1h27
